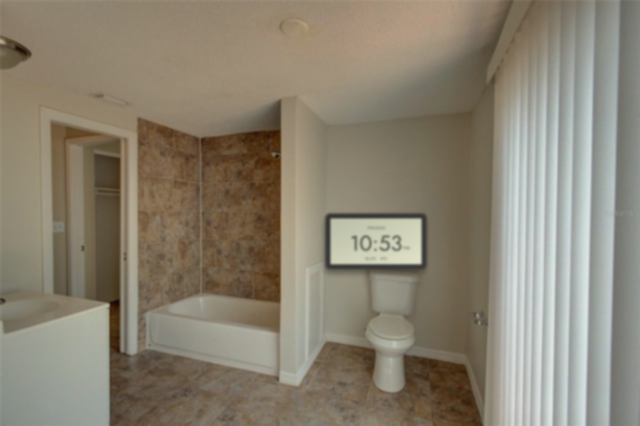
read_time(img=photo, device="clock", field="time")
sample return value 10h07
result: 10h53
